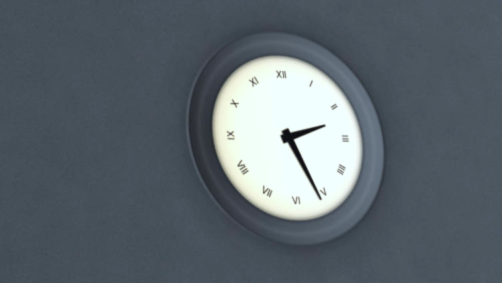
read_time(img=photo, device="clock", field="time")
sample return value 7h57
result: 2h26
